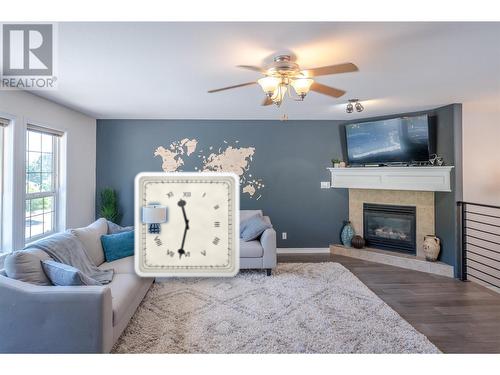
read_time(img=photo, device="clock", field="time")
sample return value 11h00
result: 11h32
